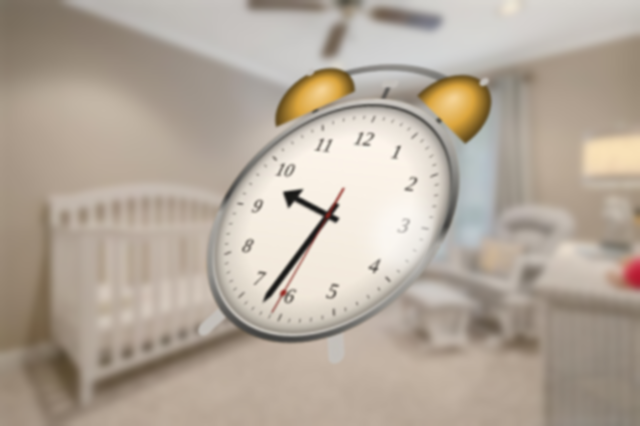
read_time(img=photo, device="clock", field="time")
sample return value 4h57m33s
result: 9h32m31s
